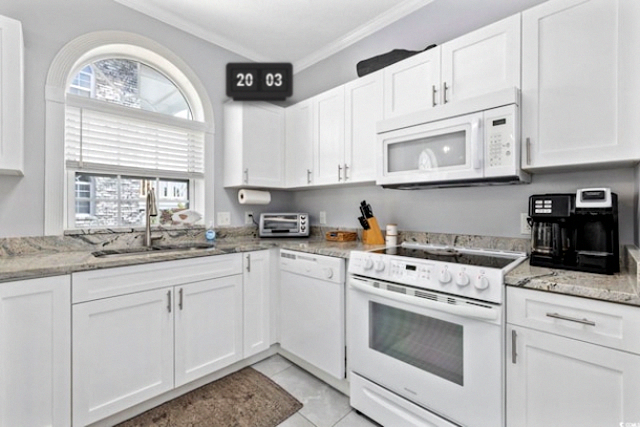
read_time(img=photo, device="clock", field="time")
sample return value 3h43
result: 20h03
